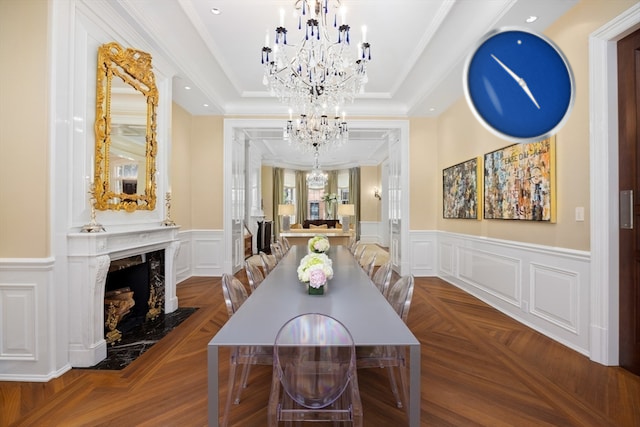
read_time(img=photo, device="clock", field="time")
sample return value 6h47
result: 4h52
